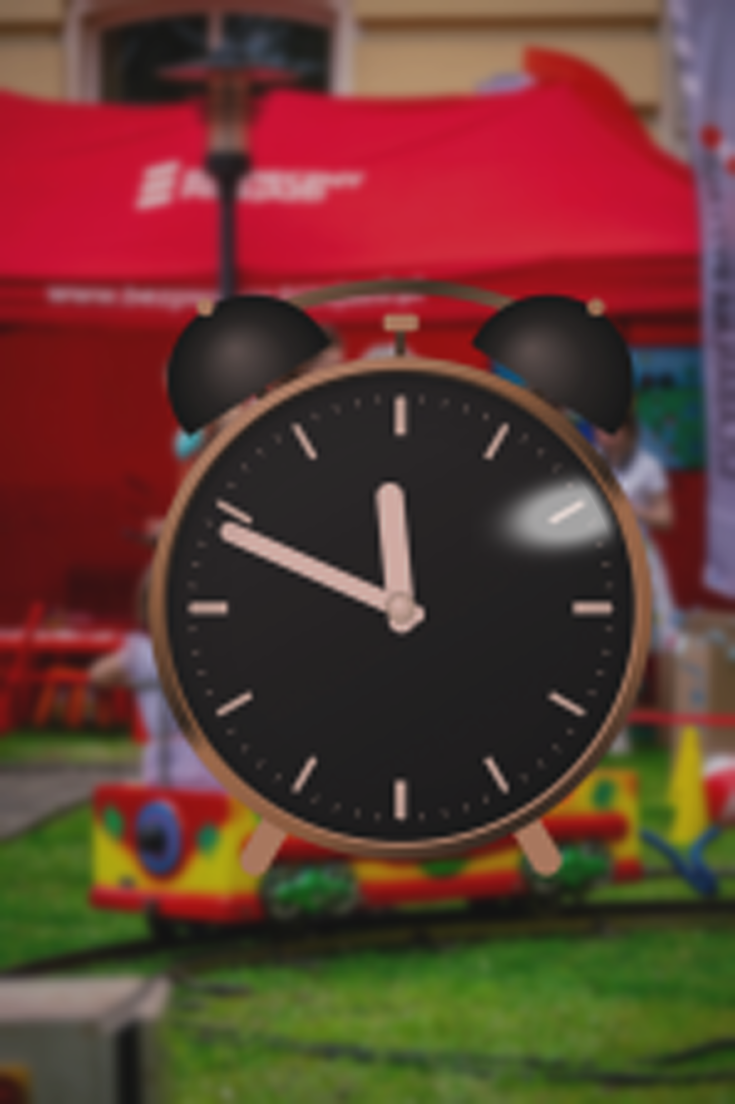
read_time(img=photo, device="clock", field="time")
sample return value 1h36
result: 11h49
